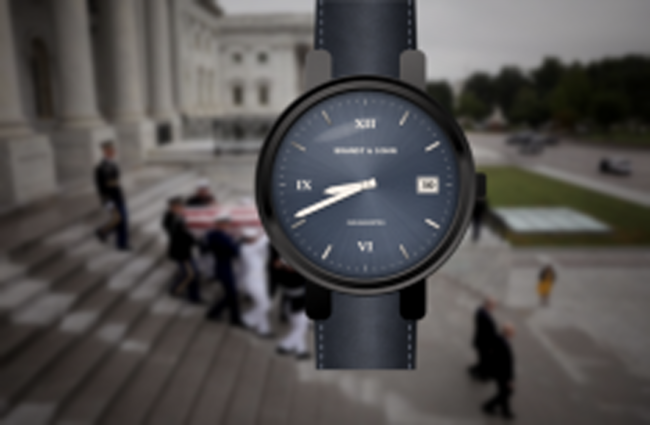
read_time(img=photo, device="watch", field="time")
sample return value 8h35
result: 8h41
